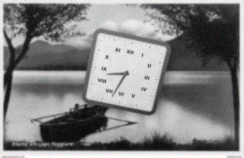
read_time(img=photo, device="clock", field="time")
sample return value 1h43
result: 8h33
